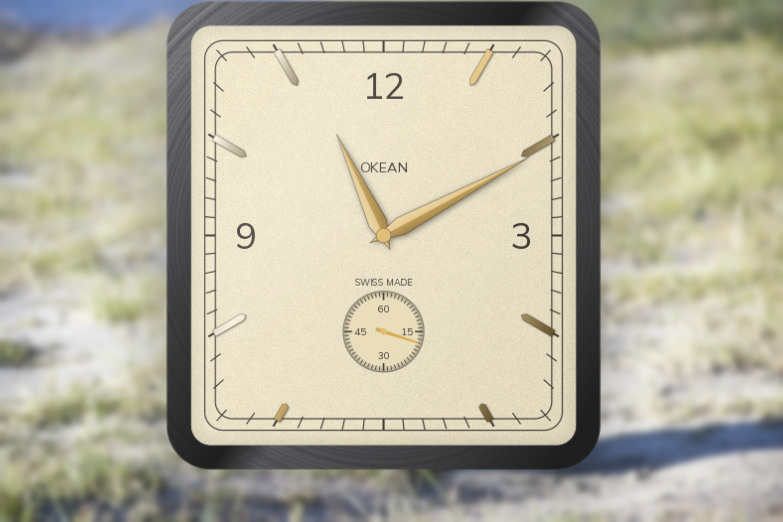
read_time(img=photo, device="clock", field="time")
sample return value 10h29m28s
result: 11h10m18s
